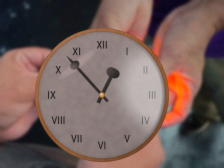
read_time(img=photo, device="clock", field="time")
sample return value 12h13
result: 12h53
